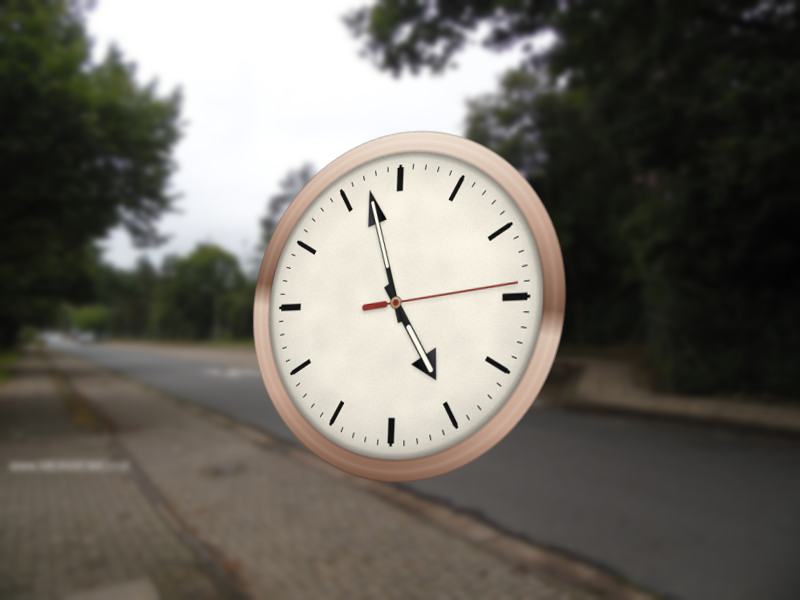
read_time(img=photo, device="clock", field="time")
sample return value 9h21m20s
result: 4h57m14s
